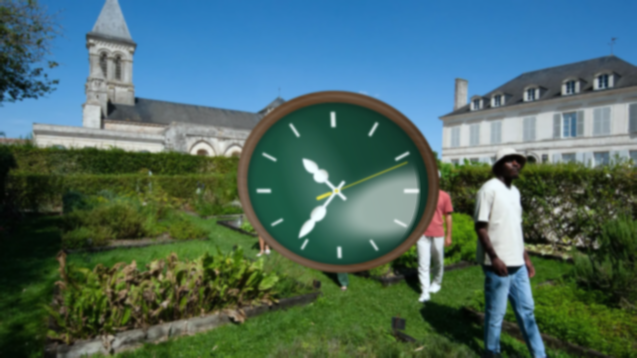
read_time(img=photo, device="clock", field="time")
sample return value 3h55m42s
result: 10h36m11s
